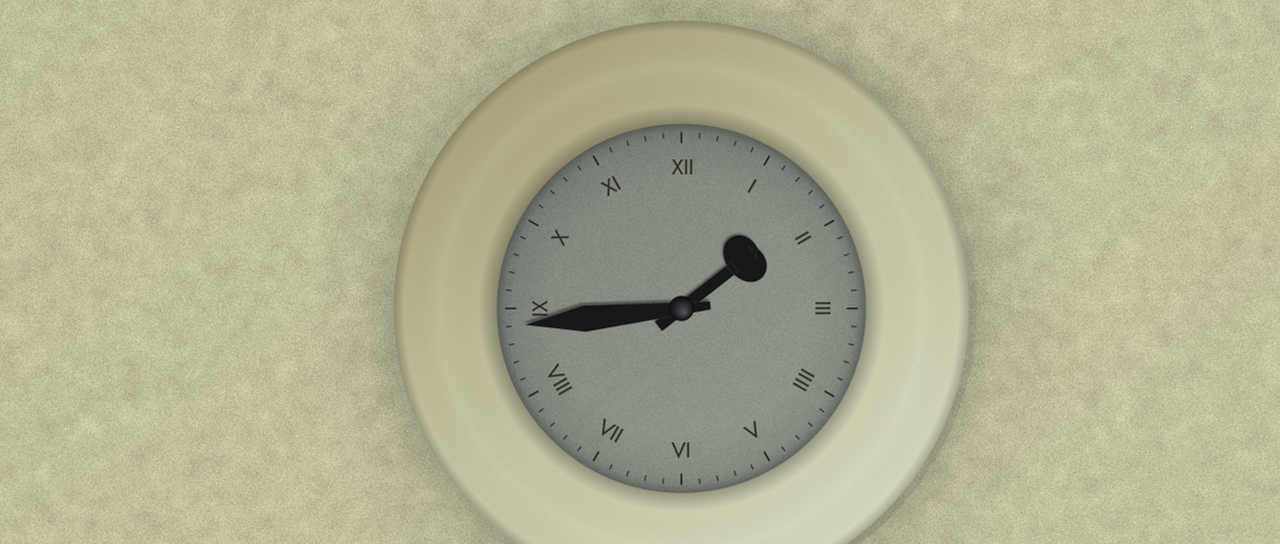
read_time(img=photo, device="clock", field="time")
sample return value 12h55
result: 1h44
